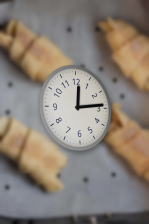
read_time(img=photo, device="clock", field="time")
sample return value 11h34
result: 12h14
